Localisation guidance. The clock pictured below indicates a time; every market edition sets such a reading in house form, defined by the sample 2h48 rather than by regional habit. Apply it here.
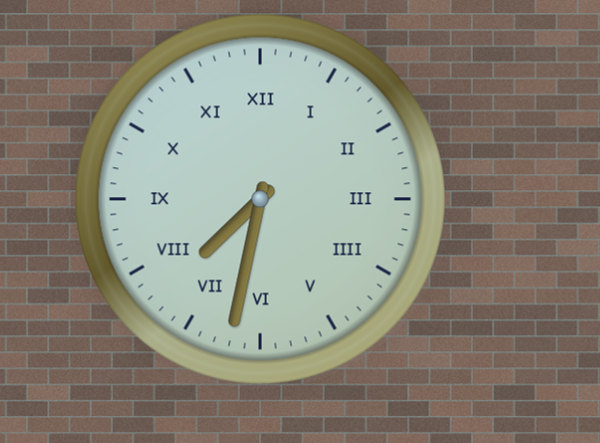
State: 7h32
